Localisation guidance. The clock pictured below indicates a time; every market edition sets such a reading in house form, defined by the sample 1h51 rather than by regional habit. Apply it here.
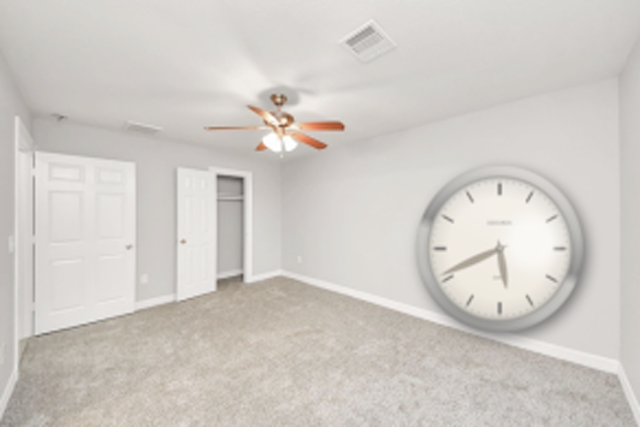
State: 5h41
